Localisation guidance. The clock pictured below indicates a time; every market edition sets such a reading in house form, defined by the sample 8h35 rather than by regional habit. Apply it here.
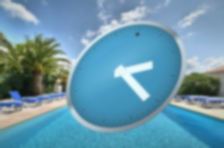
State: 2h21
